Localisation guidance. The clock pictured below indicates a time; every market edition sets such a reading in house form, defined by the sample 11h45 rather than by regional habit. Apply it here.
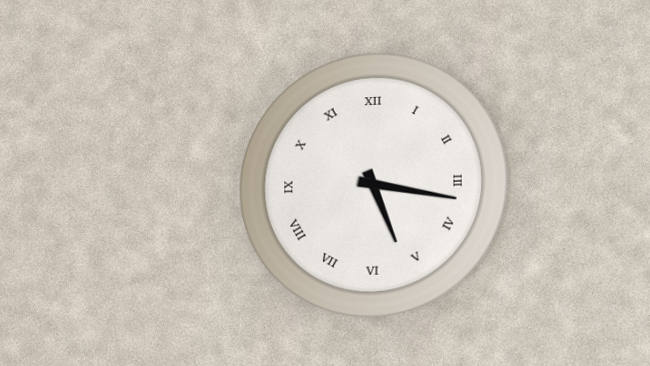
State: 5h17
